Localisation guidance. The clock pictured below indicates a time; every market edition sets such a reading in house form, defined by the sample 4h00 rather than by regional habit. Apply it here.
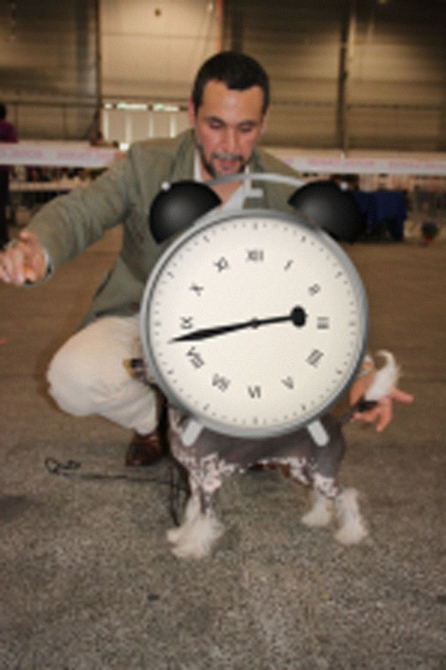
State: 2h43
